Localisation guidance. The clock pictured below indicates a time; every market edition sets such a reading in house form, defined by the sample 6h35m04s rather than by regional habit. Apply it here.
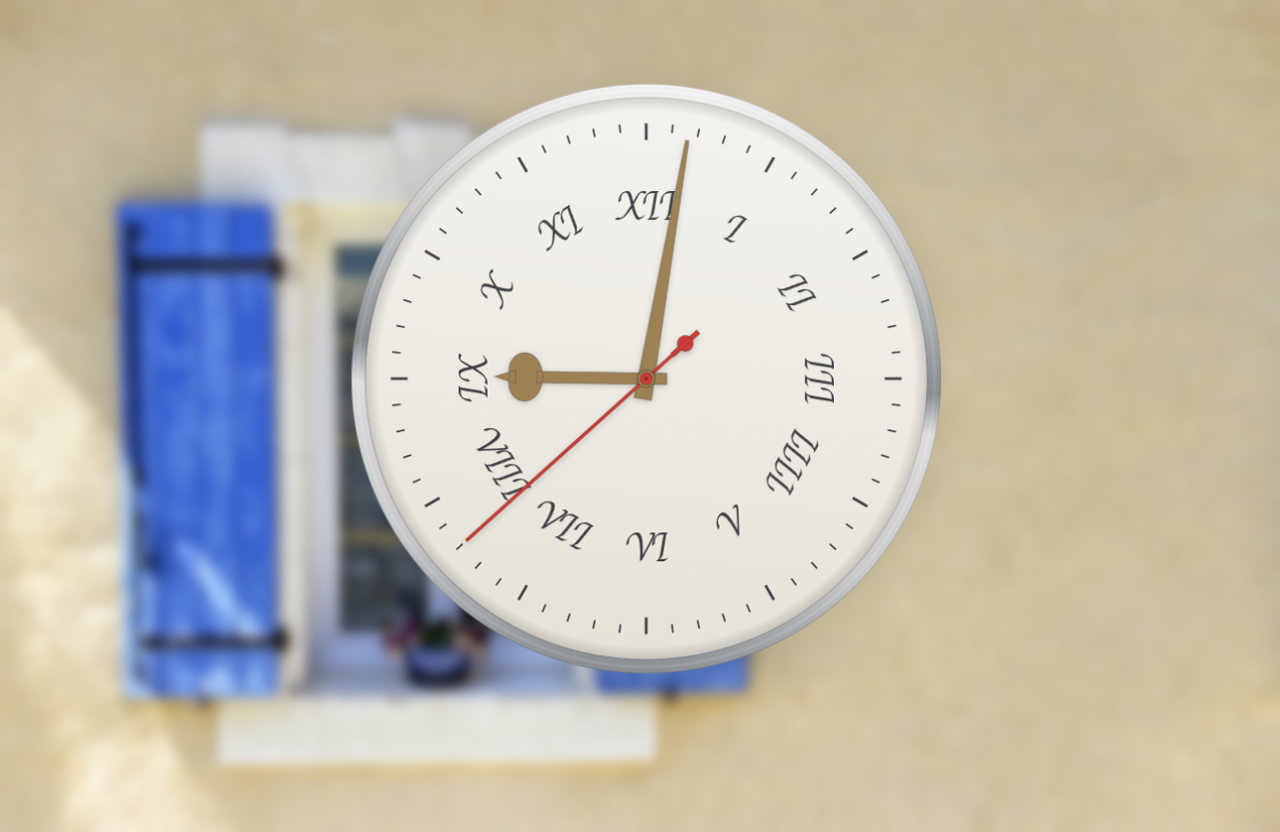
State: 9h01m38s
